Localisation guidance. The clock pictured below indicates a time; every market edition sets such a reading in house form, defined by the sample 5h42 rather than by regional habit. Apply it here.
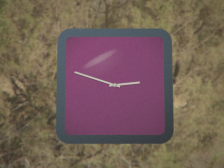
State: 2h48
